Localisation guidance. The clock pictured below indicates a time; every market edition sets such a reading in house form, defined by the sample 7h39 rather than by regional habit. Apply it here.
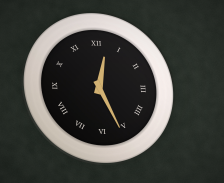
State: 12h26
